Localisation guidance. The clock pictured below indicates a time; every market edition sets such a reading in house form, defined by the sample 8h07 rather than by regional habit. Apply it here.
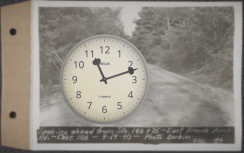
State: 11h12
